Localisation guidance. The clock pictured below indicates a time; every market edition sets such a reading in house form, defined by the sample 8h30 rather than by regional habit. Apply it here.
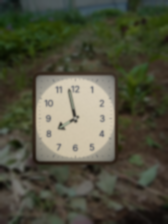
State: 7h58
